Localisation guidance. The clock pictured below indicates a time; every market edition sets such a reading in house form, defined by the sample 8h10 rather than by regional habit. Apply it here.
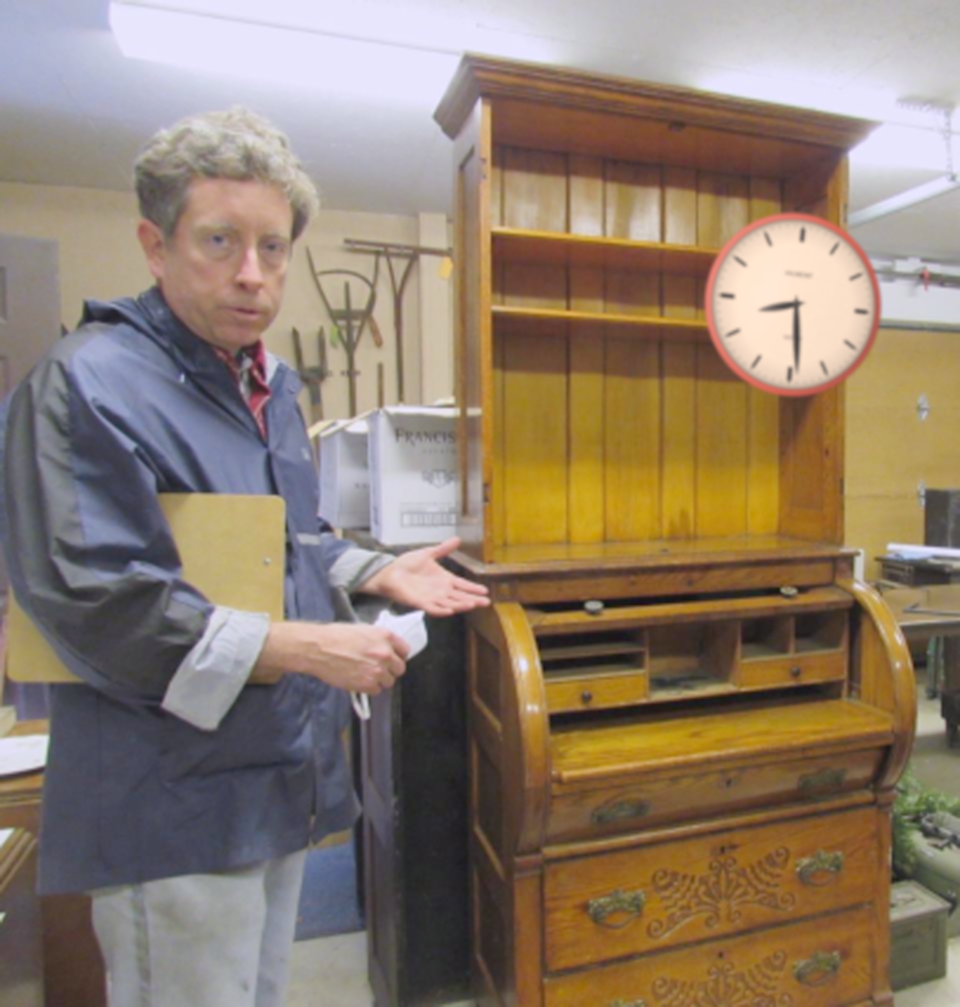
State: 8h29
